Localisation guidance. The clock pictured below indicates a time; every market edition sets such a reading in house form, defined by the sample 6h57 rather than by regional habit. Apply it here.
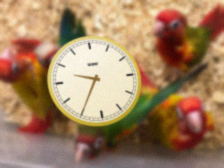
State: 9h35
